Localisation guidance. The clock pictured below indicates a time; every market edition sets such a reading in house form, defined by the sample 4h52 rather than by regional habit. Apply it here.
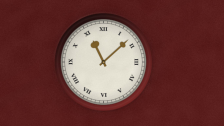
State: 11h08
